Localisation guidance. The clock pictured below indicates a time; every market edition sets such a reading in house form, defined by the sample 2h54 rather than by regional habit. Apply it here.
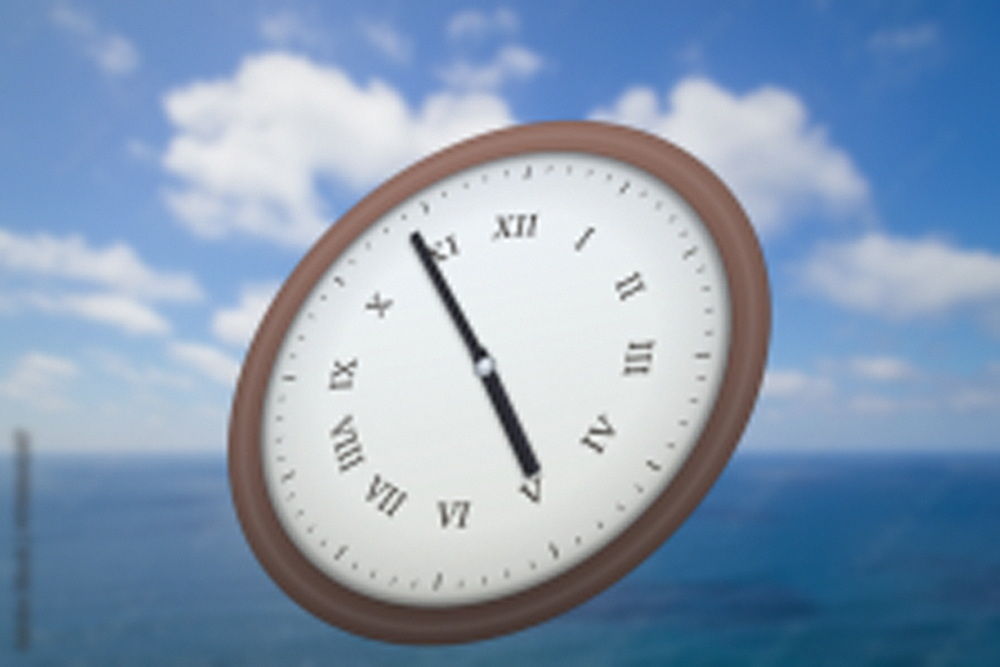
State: 4h54
